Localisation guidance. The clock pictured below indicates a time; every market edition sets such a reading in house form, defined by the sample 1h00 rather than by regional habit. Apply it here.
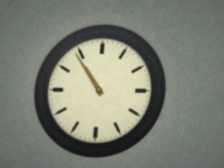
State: 10h54
